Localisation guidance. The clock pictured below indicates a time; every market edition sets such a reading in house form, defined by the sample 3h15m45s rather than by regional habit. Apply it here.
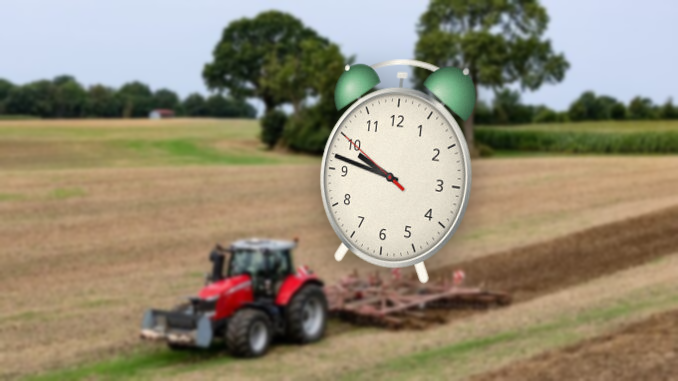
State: 9h46m50s
